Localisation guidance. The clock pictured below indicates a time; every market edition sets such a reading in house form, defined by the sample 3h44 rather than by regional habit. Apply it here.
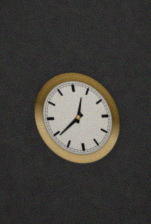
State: 12h39
